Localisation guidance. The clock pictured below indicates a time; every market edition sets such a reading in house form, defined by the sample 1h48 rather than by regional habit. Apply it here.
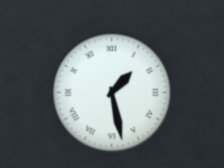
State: 1h28
